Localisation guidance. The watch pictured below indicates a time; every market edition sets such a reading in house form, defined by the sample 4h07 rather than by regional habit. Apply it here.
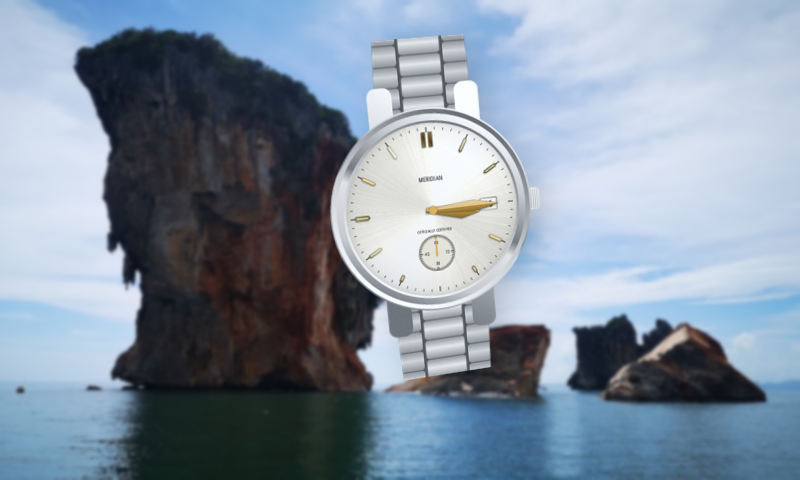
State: 3h15
